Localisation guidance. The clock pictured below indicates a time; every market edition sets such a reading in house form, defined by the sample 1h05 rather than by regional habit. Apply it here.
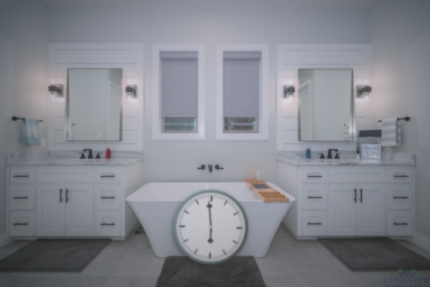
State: 5h59
